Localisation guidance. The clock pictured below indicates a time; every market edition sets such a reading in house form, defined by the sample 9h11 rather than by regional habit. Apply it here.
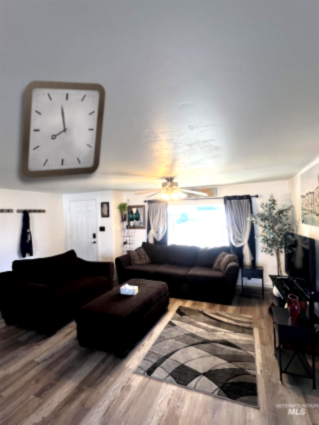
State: 7h58
